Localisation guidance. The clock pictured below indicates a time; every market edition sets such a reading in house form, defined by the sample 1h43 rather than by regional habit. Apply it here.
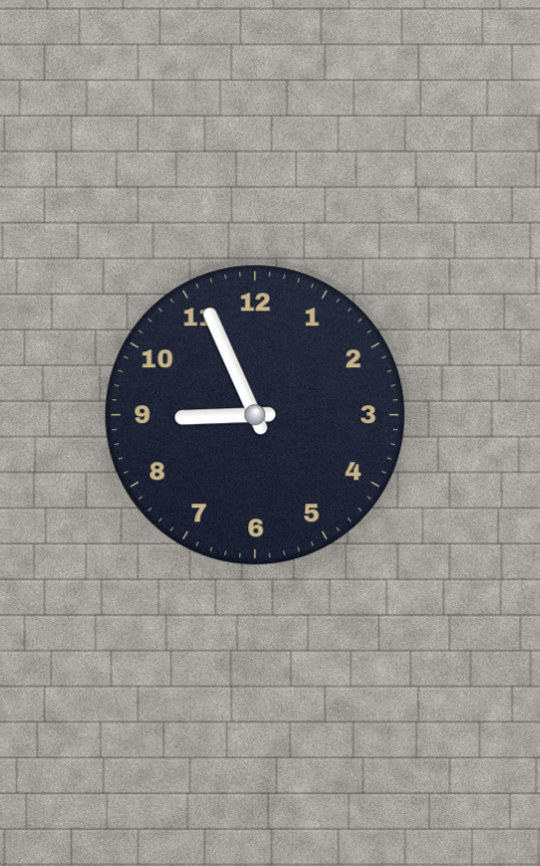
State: 8h56
